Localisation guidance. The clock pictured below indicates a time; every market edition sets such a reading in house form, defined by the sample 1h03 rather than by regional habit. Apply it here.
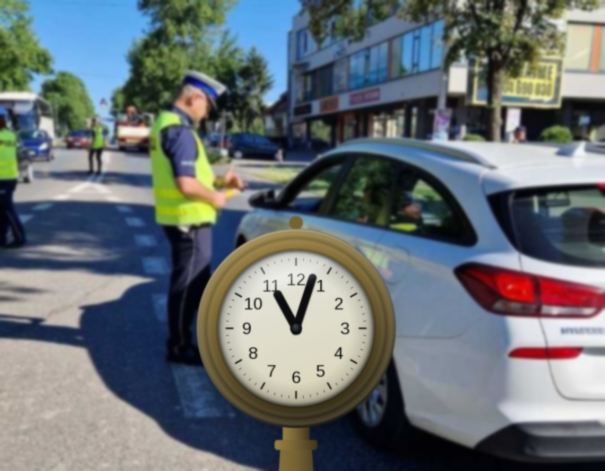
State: 11h03
